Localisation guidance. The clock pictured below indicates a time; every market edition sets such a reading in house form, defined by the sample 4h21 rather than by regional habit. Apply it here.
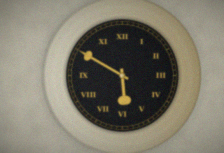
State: 5h50
